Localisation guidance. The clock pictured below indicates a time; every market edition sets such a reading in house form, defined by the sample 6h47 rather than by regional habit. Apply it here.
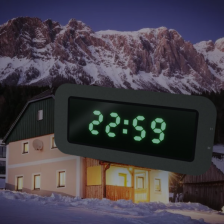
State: 22h59
